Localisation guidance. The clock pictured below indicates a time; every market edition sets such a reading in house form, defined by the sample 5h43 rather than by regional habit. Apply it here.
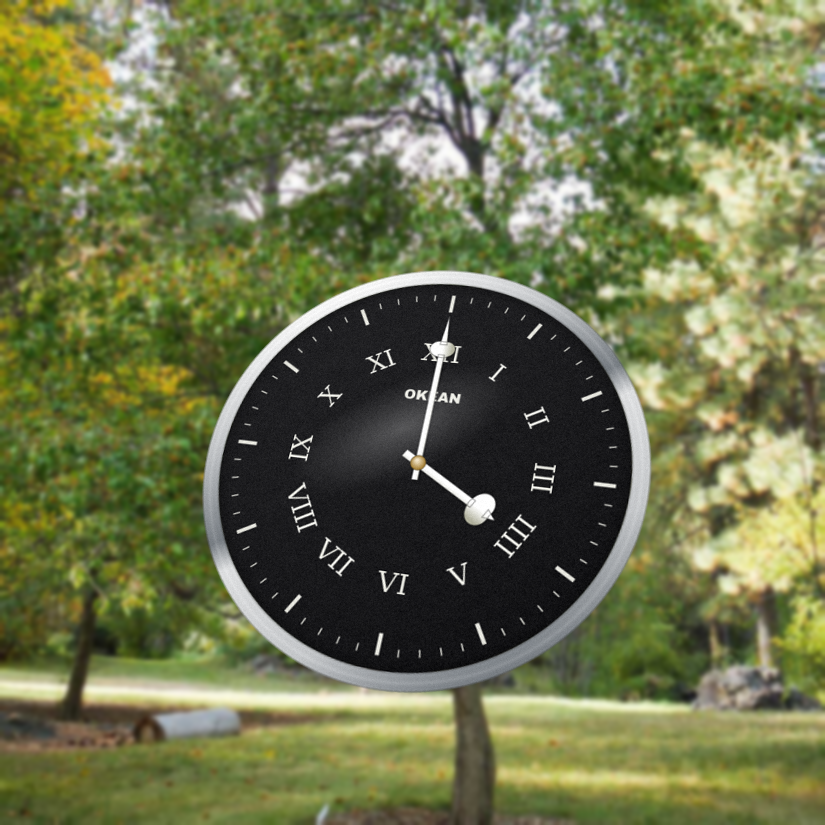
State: 4h00
